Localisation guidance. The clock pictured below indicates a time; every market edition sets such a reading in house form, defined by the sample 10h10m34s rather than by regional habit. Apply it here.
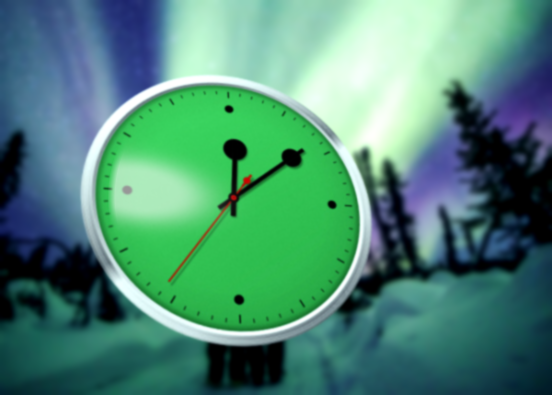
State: 12h08m36s
